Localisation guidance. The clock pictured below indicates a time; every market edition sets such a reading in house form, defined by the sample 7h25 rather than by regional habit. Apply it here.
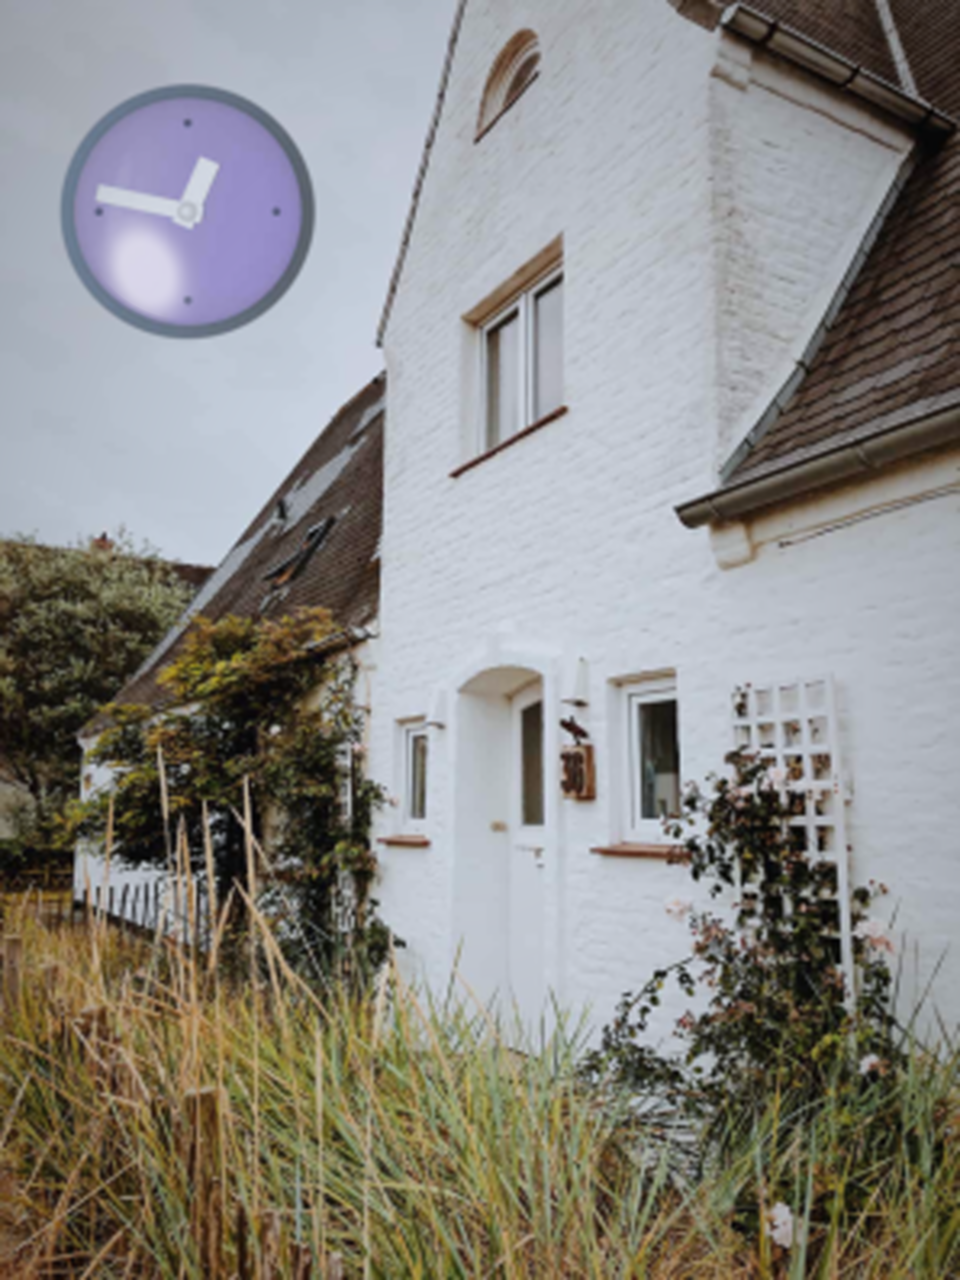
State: 12h47
